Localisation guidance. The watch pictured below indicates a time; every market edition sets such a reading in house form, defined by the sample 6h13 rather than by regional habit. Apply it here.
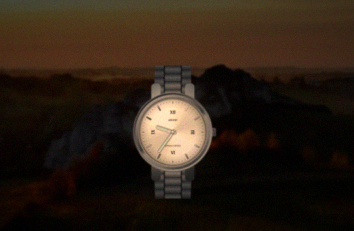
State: 9h36
